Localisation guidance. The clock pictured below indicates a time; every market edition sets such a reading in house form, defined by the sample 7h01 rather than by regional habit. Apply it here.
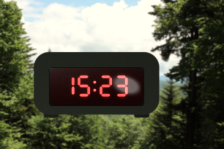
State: 15h23
